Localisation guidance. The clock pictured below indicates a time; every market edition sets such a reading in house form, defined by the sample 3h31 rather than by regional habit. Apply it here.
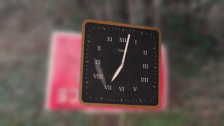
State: 7h02
